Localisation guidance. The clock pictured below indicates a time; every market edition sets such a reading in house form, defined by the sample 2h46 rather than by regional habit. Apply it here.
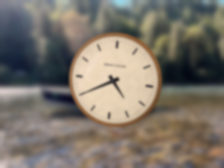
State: 4h40
